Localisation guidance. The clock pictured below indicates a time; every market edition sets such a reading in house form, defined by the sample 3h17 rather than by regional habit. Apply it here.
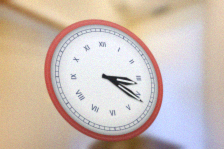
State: 3h21
